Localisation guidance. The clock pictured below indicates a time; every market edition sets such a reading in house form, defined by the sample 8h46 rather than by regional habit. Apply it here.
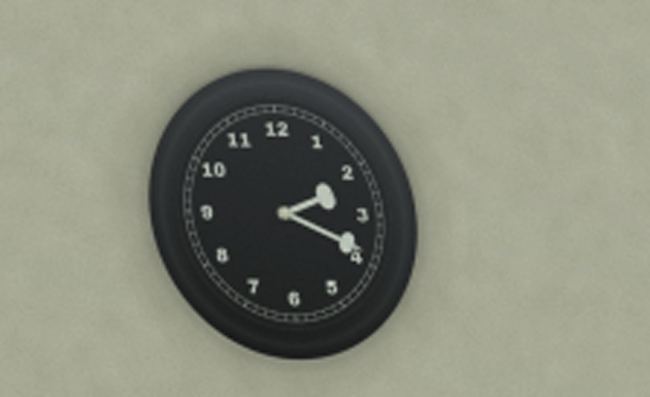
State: 2h19
